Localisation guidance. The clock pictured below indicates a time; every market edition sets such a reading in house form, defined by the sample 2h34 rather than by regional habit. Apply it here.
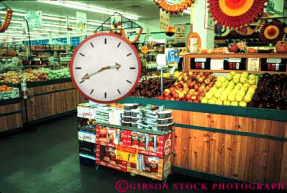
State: 2h41
